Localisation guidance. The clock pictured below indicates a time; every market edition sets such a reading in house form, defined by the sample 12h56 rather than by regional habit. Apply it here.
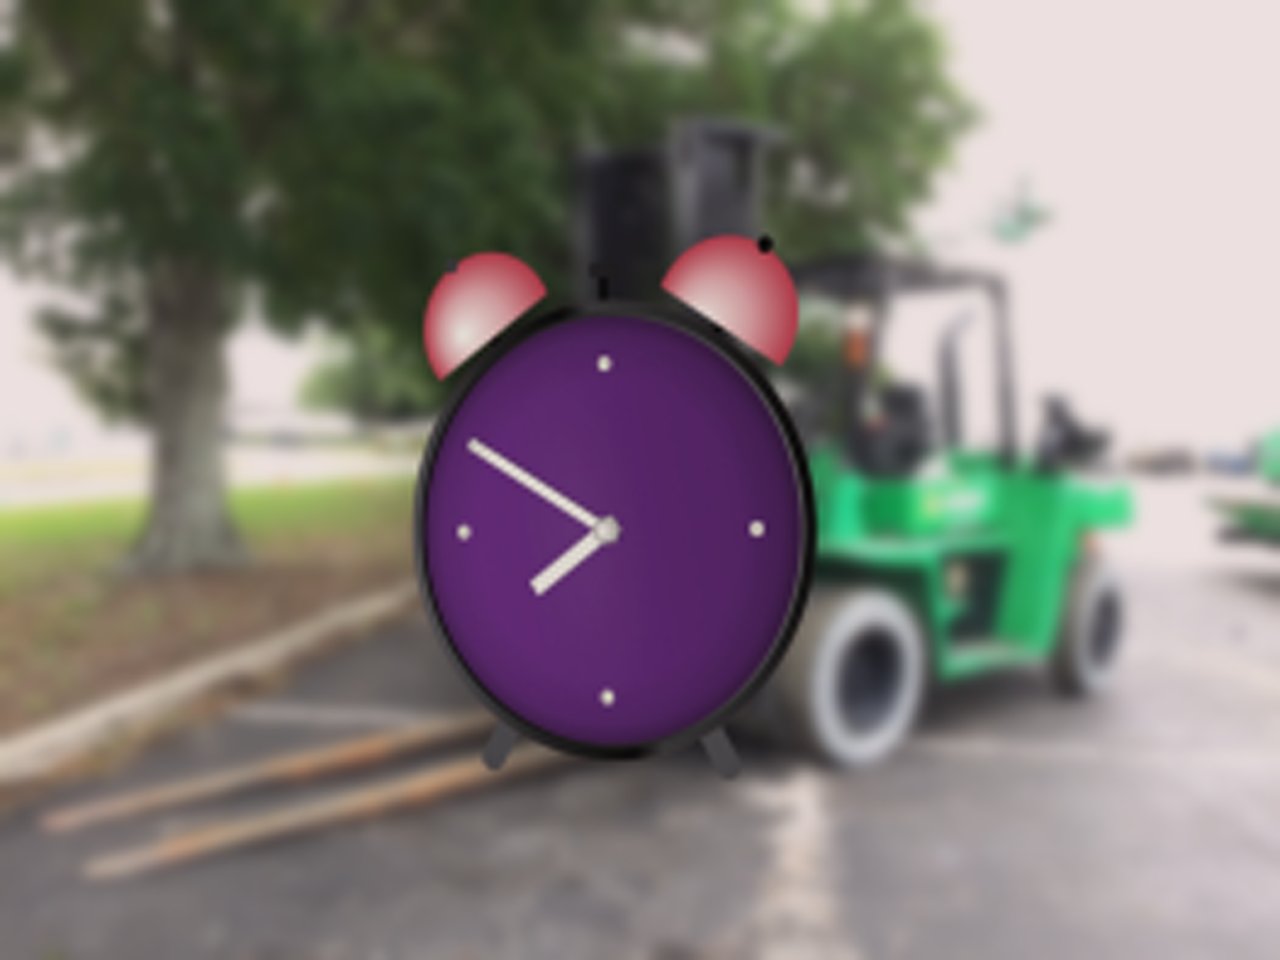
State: 7h50
